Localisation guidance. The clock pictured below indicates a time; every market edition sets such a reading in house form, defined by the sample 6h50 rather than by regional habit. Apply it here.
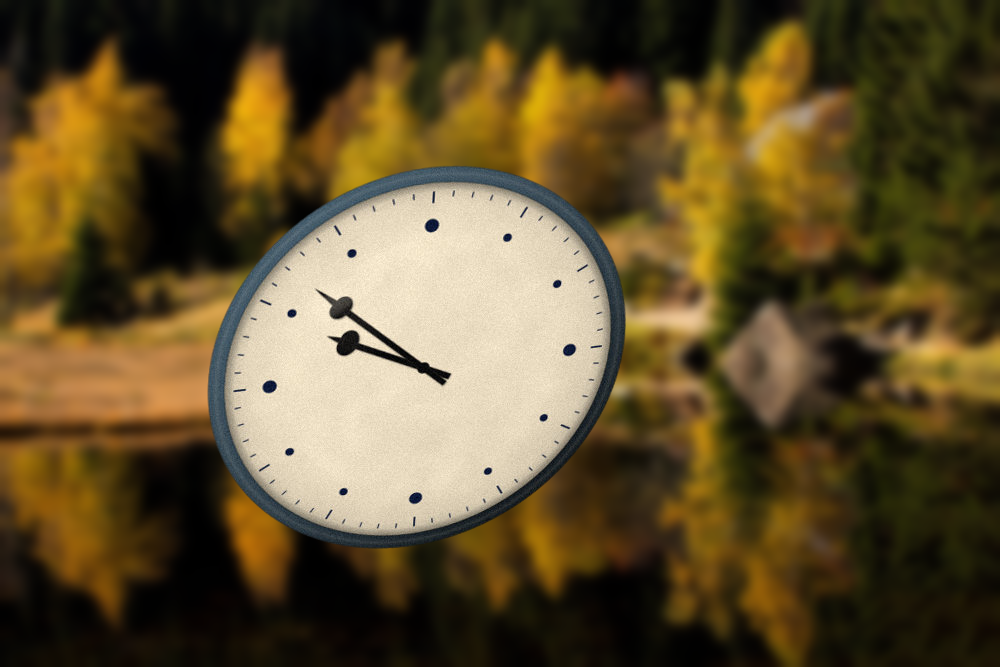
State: 9h52
